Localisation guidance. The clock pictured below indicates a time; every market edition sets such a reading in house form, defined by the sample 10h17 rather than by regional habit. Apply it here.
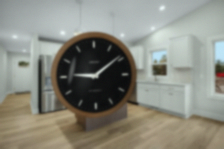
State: 9h09
